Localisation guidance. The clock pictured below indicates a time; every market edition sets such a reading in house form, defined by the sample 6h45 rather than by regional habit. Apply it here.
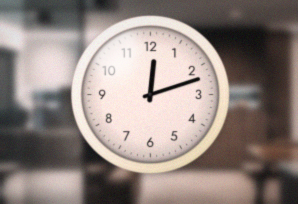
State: 12h12
